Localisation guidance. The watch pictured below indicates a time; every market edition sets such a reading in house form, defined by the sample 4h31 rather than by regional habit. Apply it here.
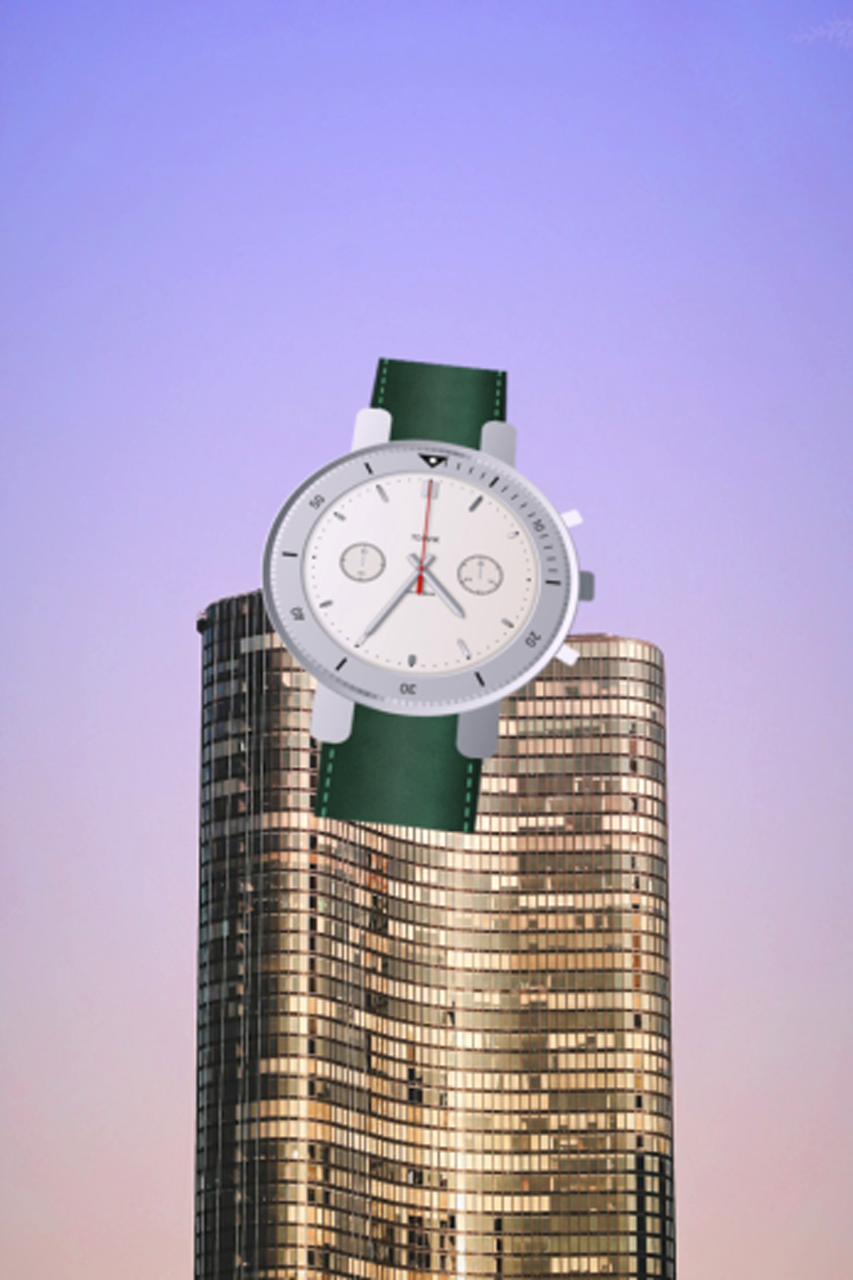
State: 4h35
